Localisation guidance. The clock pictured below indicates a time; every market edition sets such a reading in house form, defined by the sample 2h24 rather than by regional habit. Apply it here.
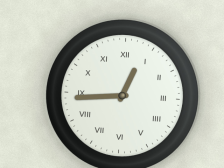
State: 12h44
